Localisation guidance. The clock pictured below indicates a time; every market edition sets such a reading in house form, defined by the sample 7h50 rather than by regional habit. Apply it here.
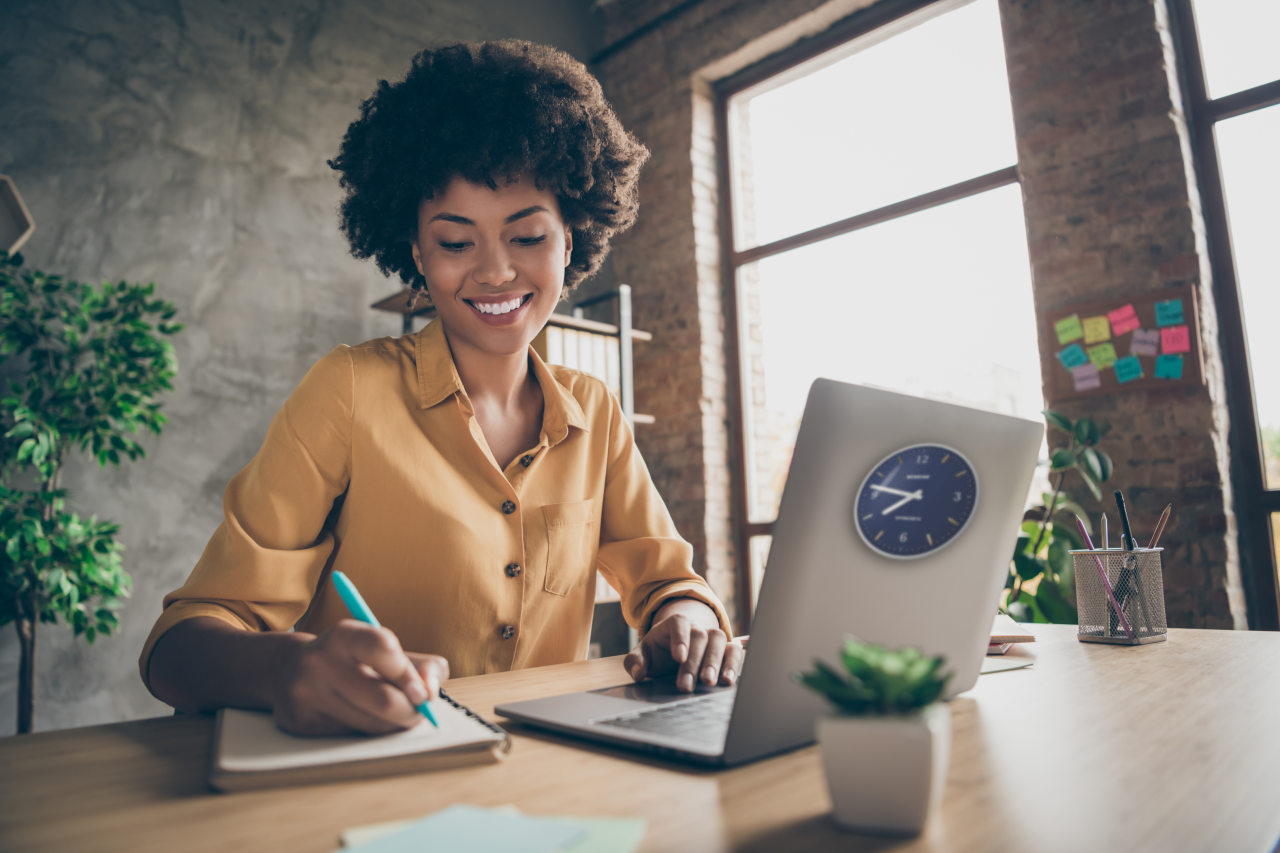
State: 7h47
